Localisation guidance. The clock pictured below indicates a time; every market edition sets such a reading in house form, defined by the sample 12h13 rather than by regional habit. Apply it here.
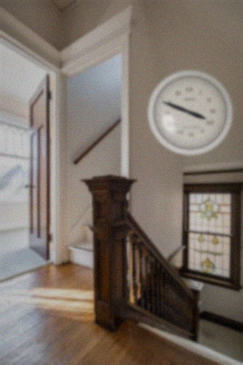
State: 3h49
